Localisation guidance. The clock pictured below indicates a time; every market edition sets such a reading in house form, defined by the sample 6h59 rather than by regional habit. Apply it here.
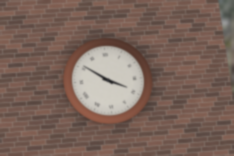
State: 3h51
